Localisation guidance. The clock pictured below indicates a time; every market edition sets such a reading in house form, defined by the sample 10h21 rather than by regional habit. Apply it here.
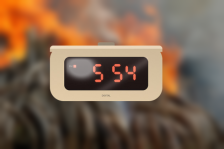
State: 5h54
